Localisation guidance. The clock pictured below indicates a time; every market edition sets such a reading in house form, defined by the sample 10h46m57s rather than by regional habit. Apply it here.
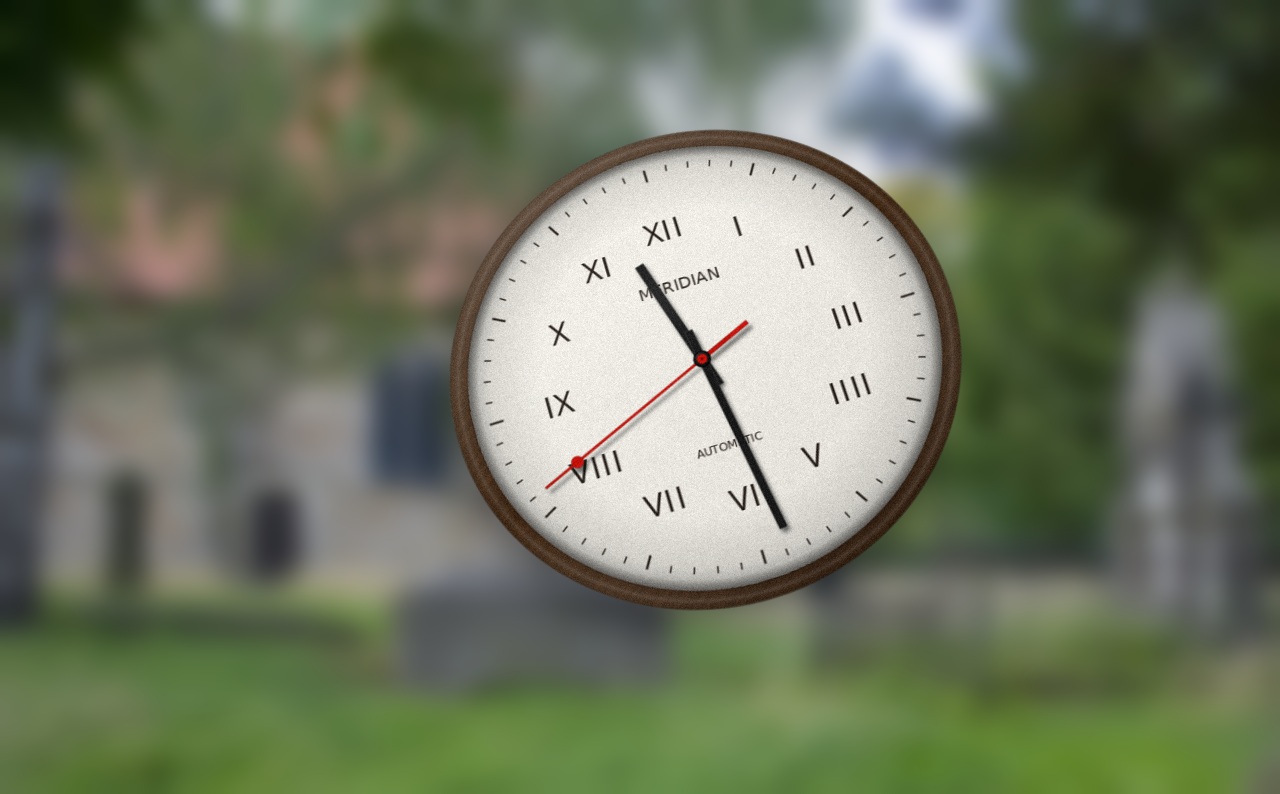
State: 11h28m41s
